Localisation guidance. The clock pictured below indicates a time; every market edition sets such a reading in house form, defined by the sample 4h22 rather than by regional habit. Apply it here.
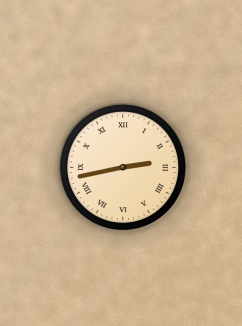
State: 2h43
